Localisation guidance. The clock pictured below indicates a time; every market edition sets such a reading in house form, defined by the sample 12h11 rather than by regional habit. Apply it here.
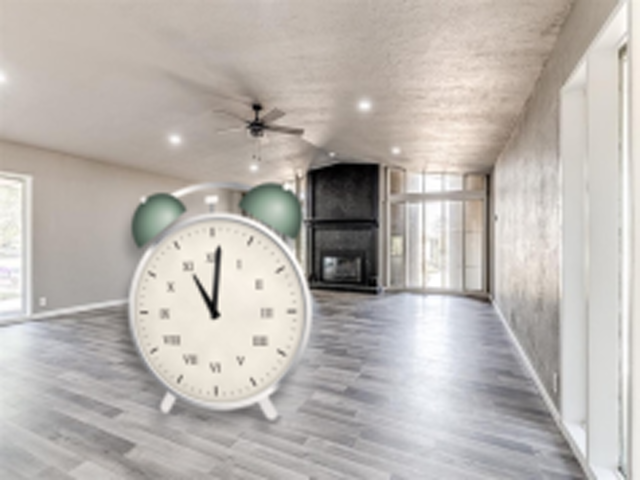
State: 11h01
